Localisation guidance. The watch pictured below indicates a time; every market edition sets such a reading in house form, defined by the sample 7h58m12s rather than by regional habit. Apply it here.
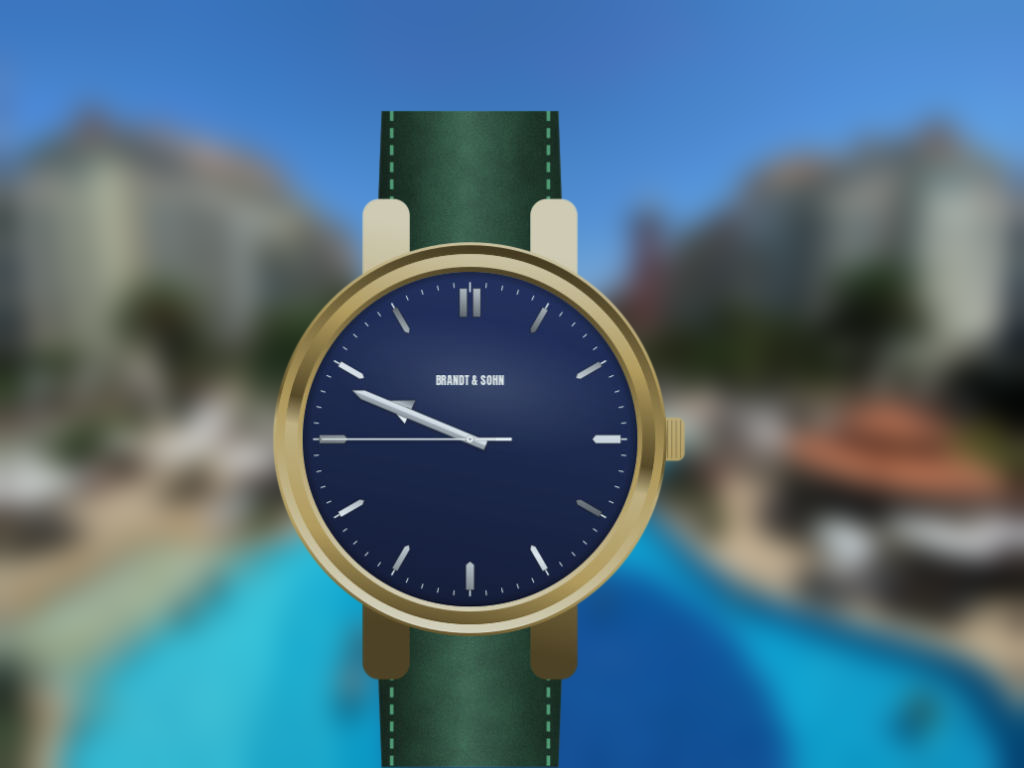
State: 9h48m45s
